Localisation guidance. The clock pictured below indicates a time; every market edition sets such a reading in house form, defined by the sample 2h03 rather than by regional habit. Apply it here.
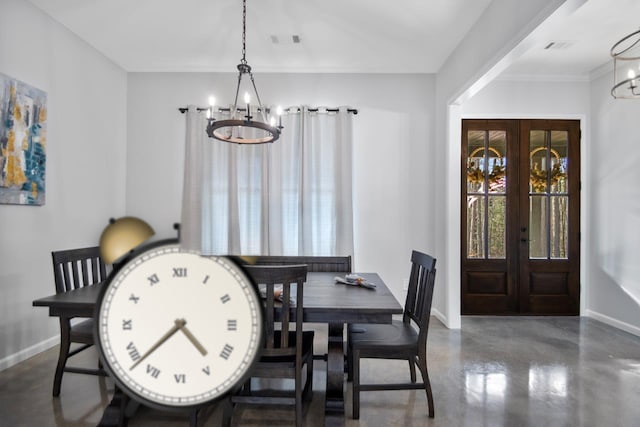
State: 4h38
